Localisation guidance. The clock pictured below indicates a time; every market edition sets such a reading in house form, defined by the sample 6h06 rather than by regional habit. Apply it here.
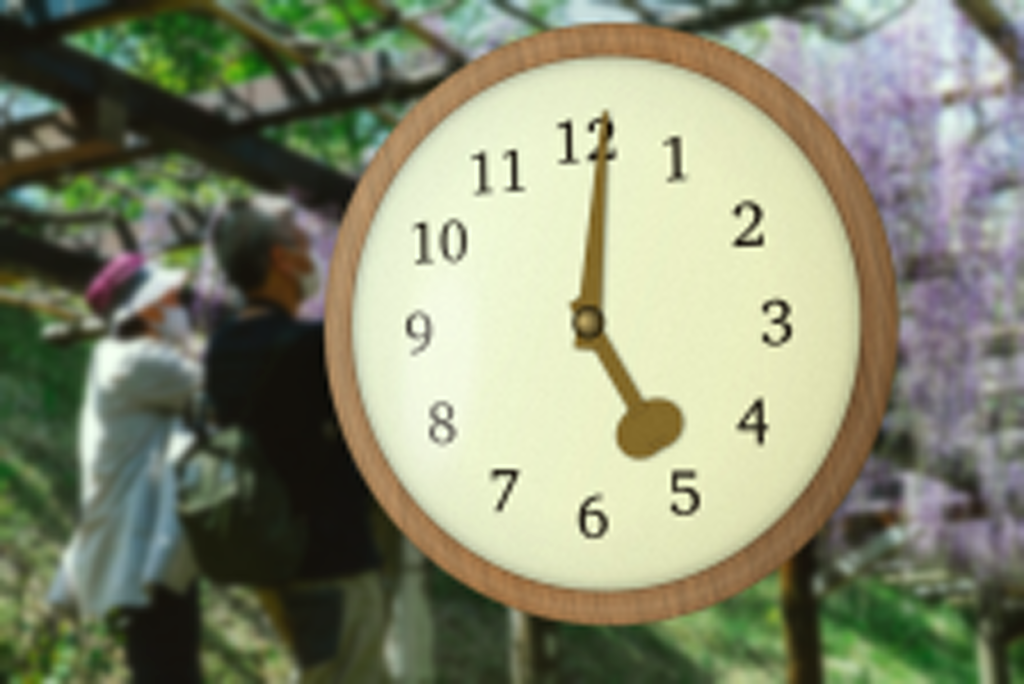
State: 5h01
